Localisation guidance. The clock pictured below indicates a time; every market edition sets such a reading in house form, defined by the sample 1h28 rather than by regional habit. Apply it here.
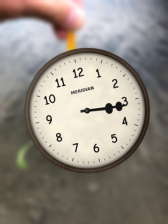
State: 3h16
